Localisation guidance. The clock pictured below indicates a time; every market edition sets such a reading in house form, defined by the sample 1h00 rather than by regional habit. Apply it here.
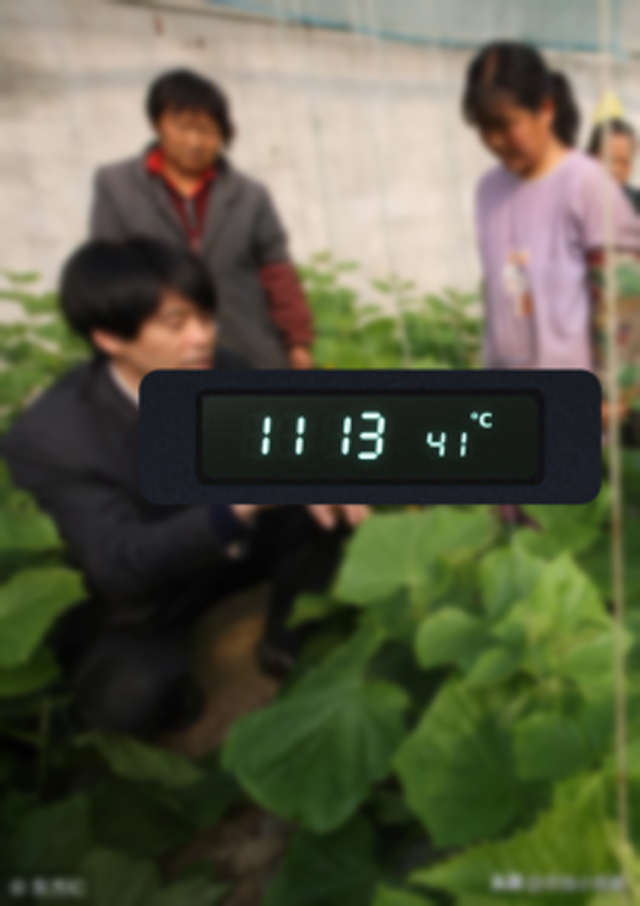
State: 11h13
